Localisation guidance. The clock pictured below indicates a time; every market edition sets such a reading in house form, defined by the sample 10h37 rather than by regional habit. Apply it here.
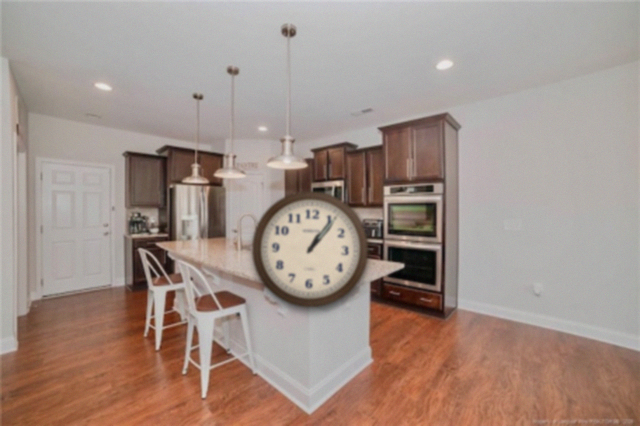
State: 1h06
